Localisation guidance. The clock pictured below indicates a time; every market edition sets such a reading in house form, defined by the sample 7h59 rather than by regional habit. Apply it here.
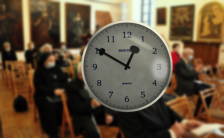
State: 12h50
